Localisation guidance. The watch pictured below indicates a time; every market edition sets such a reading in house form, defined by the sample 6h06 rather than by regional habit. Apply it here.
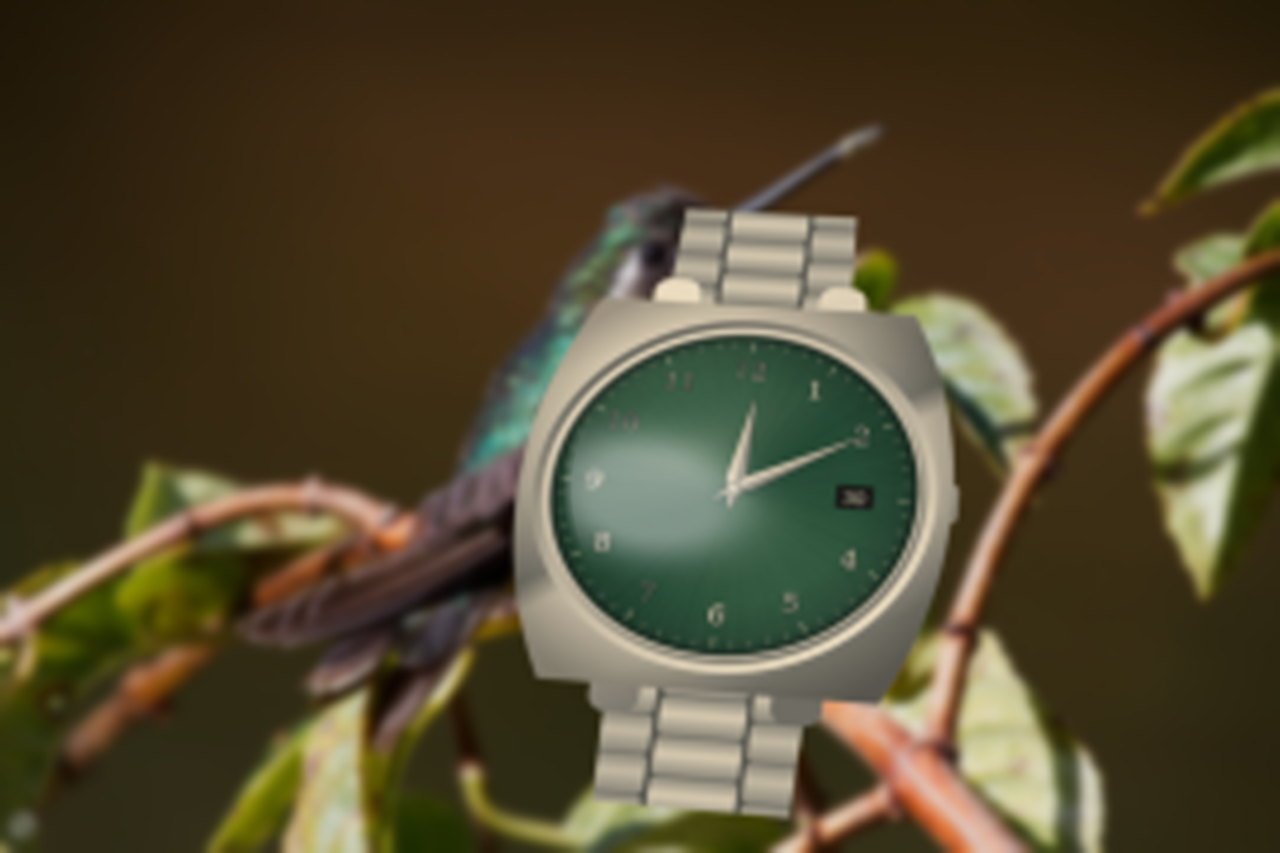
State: 12h10
